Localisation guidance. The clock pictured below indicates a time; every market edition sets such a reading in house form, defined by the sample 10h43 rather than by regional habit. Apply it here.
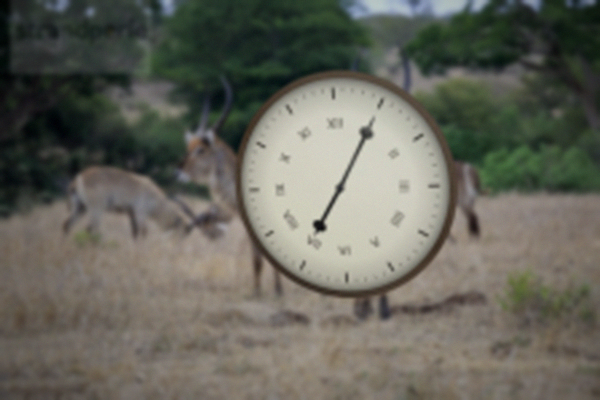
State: 7h05
